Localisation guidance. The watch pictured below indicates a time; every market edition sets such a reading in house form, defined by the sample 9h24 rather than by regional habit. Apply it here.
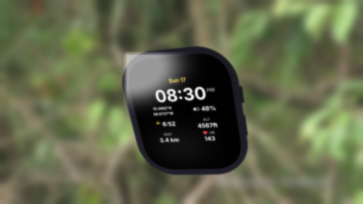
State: 8h30
